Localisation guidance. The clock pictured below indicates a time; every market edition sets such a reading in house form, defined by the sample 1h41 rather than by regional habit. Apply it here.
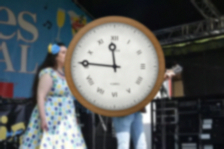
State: 11h46
